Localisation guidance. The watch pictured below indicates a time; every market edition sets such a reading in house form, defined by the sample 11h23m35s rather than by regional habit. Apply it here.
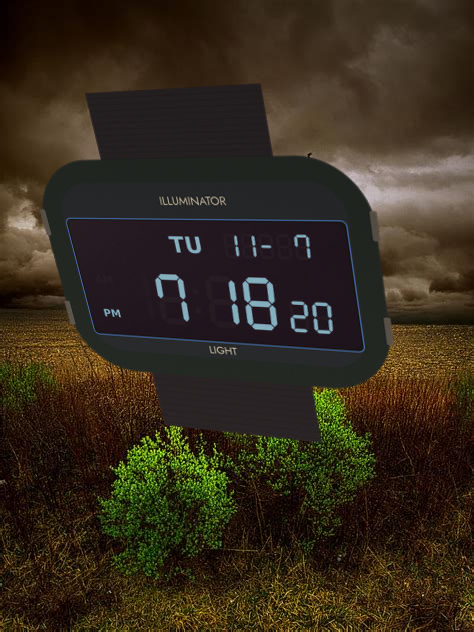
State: 7h18m20s
